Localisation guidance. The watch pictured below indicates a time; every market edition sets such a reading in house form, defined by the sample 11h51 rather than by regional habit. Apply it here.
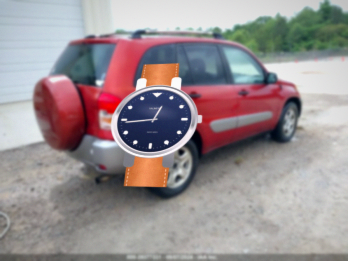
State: 12h44
